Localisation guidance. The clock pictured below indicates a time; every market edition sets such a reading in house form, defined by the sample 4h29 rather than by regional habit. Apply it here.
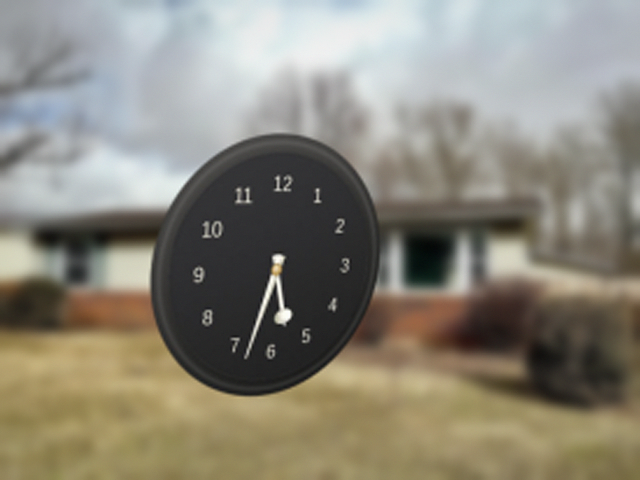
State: 5h33
